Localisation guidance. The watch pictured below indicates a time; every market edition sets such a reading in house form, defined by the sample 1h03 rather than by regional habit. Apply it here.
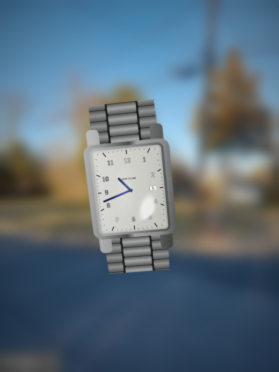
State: 10h42
